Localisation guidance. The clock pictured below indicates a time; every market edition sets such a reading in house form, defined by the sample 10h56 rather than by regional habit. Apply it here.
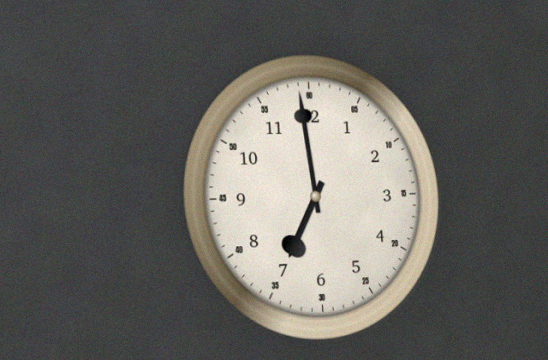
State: 6h59
